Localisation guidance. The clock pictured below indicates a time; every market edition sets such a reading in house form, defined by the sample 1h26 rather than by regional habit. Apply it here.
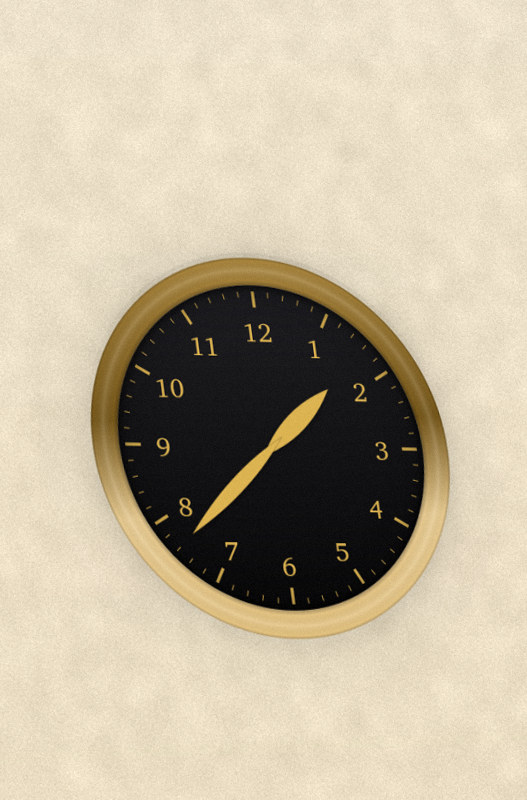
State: 1h38
